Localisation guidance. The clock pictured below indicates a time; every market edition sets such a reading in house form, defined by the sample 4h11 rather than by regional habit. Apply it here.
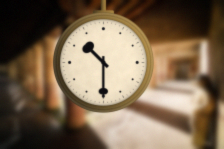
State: 10h30
